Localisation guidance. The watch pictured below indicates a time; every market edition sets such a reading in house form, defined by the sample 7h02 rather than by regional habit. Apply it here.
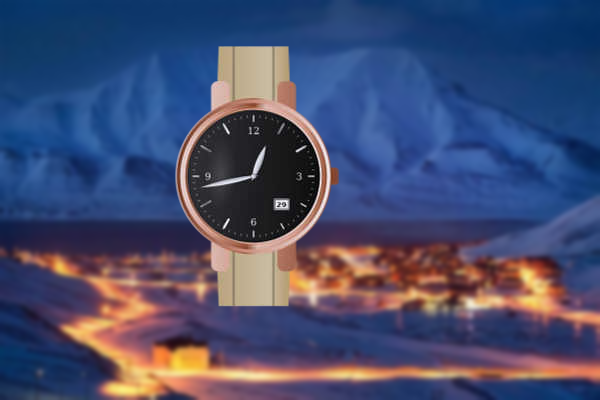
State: 12h43
